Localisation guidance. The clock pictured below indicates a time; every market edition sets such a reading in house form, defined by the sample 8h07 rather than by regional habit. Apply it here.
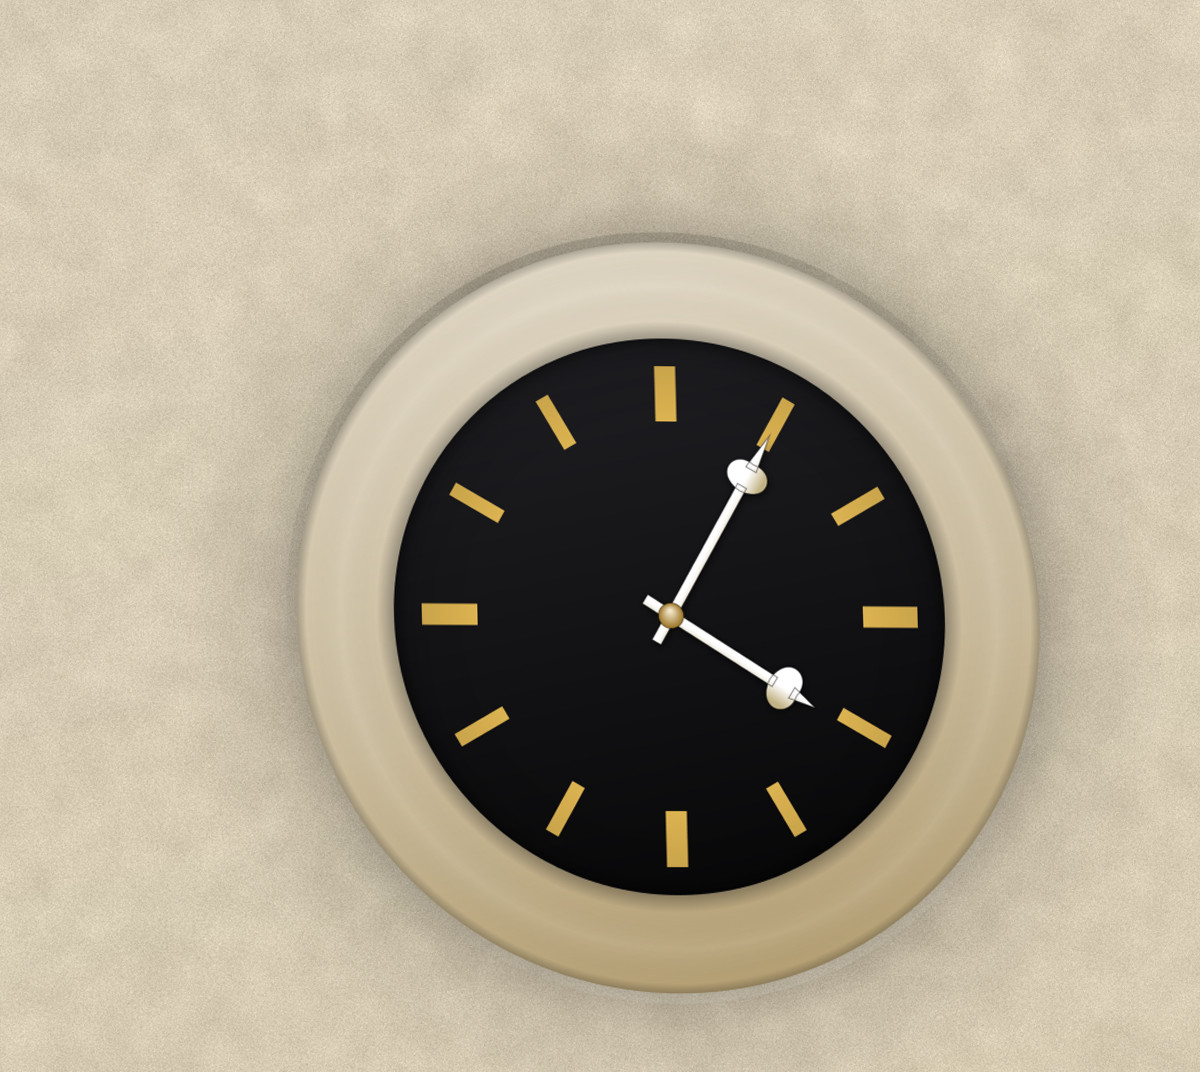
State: 4h05
